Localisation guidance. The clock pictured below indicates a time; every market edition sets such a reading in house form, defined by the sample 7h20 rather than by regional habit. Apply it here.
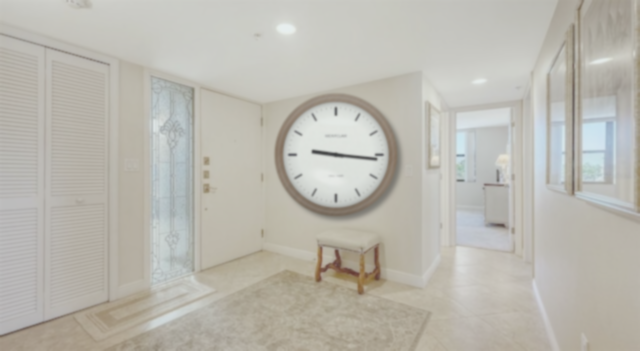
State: 9h16
